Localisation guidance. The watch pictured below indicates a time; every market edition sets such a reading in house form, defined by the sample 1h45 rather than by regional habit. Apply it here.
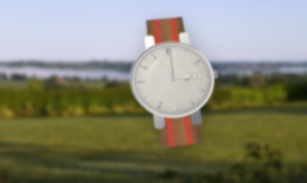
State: 3h00
